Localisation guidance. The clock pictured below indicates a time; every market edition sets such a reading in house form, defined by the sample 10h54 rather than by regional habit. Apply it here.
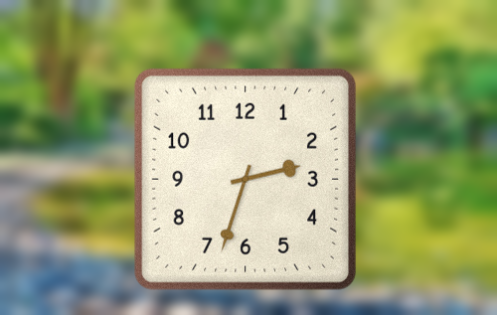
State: 2h33
